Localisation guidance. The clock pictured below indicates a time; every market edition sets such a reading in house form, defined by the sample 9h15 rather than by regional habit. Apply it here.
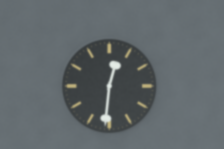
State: 12h31
